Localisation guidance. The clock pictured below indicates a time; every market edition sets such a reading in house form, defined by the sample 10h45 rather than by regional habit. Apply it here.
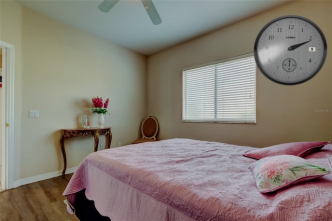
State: 2h11
